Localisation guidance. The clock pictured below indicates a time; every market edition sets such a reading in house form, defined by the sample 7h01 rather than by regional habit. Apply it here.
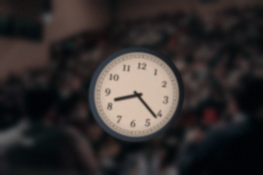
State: 8h22
